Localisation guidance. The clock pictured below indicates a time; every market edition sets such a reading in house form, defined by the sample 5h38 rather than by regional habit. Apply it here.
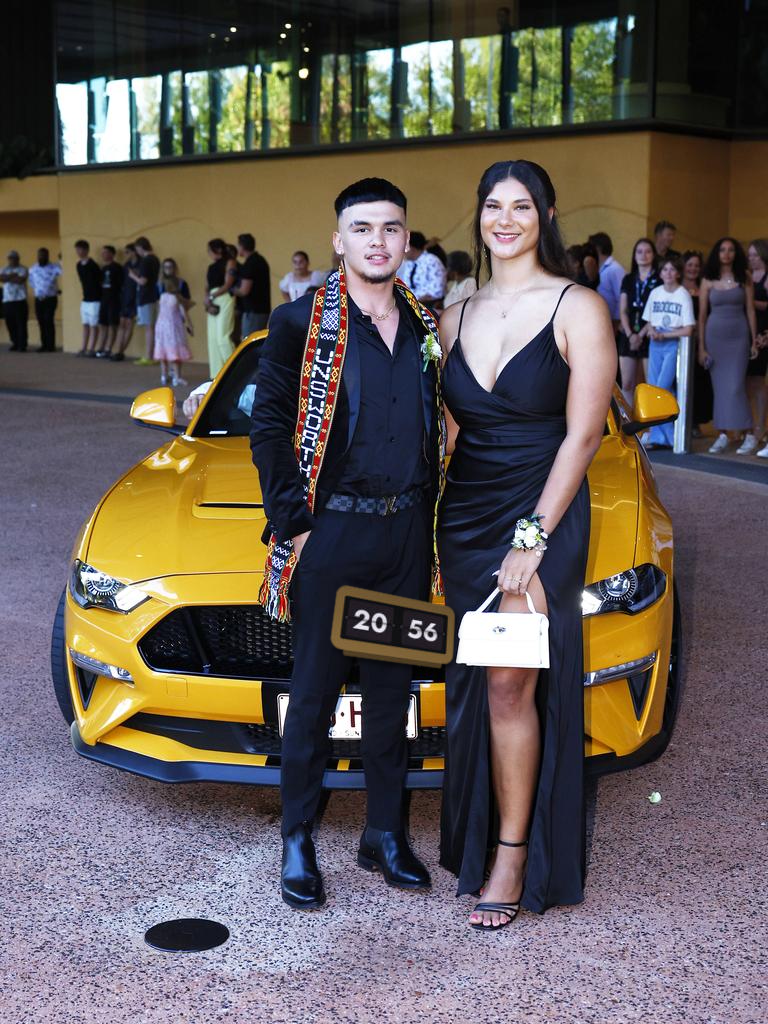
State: 20h56
